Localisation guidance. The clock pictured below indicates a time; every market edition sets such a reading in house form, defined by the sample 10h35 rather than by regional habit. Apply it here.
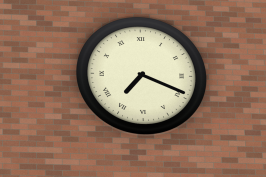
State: 7h19
